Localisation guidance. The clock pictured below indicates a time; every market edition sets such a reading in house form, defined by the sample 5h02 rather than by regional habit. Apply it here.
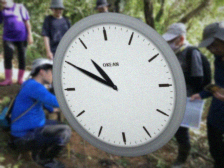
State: 10h50
